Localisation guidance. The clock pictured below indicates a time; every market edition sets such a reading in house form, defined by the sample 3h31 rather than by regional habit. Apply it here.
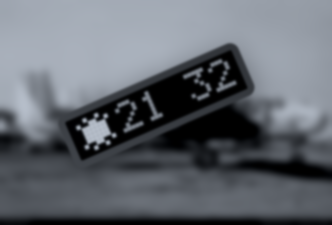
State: 21h32
